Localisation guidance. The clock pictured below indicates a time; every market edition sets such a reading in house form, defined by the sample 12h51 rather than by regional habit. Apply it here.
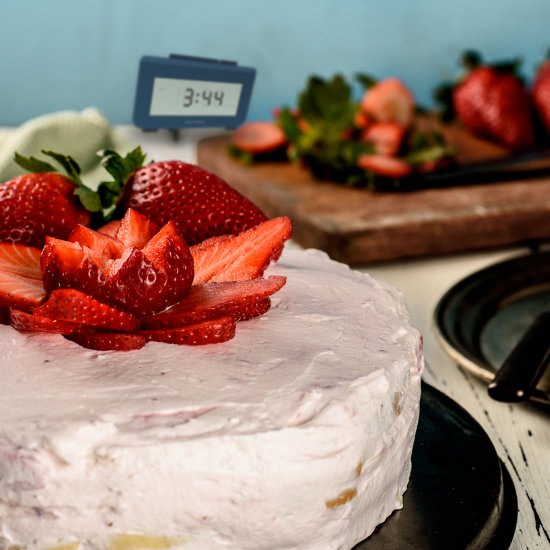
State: 3h44
